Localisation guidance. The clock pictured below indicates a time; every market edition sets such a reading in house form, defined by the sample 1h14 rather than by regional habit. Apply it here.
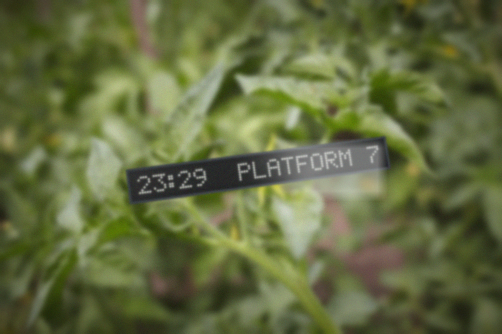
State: 23h29
